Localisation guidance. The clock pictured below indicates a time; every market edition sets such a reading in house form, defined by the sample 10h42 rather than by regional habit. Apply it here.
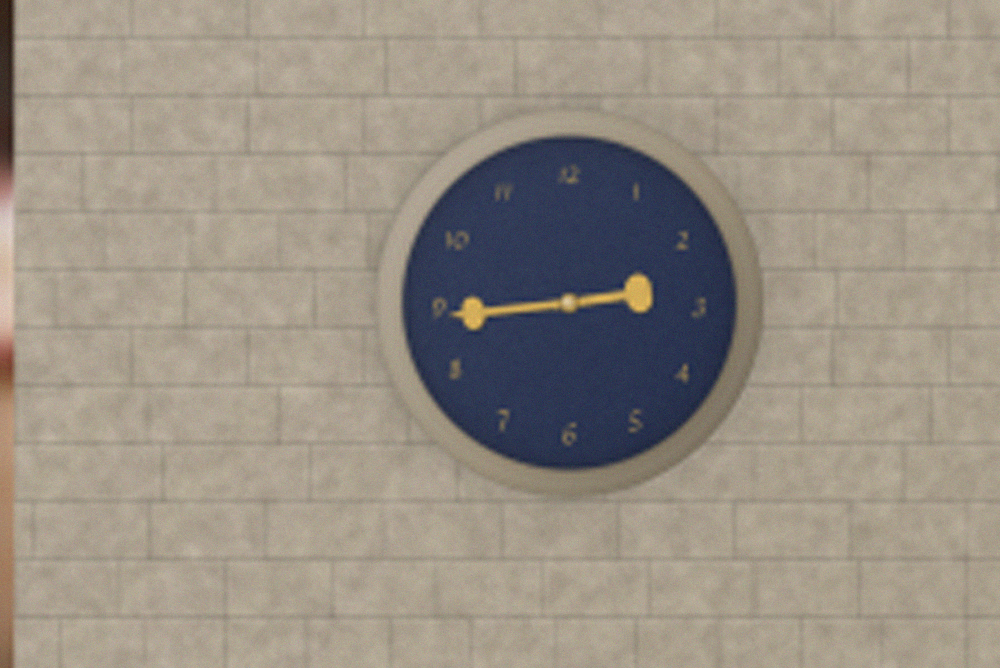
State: 2h44
